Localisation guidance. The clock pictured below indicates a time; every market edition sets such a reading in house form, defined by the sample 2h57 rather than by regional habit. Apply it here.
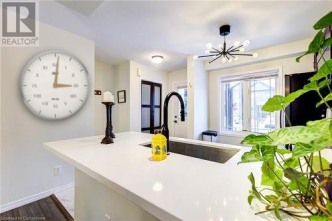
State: 3h01
